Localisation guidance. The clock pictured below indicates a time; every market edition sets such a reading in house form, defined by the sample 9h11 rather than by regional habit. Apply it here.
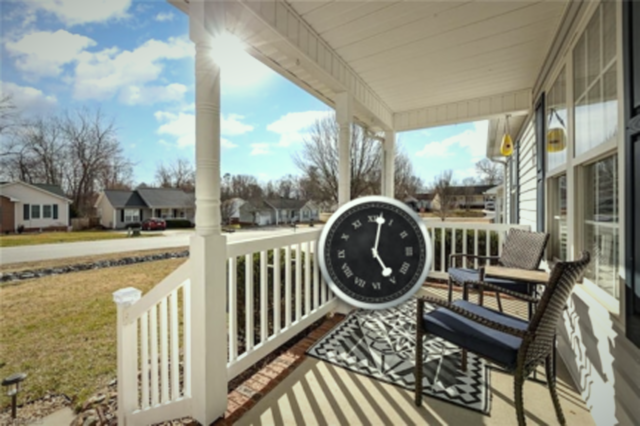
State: 5h02
